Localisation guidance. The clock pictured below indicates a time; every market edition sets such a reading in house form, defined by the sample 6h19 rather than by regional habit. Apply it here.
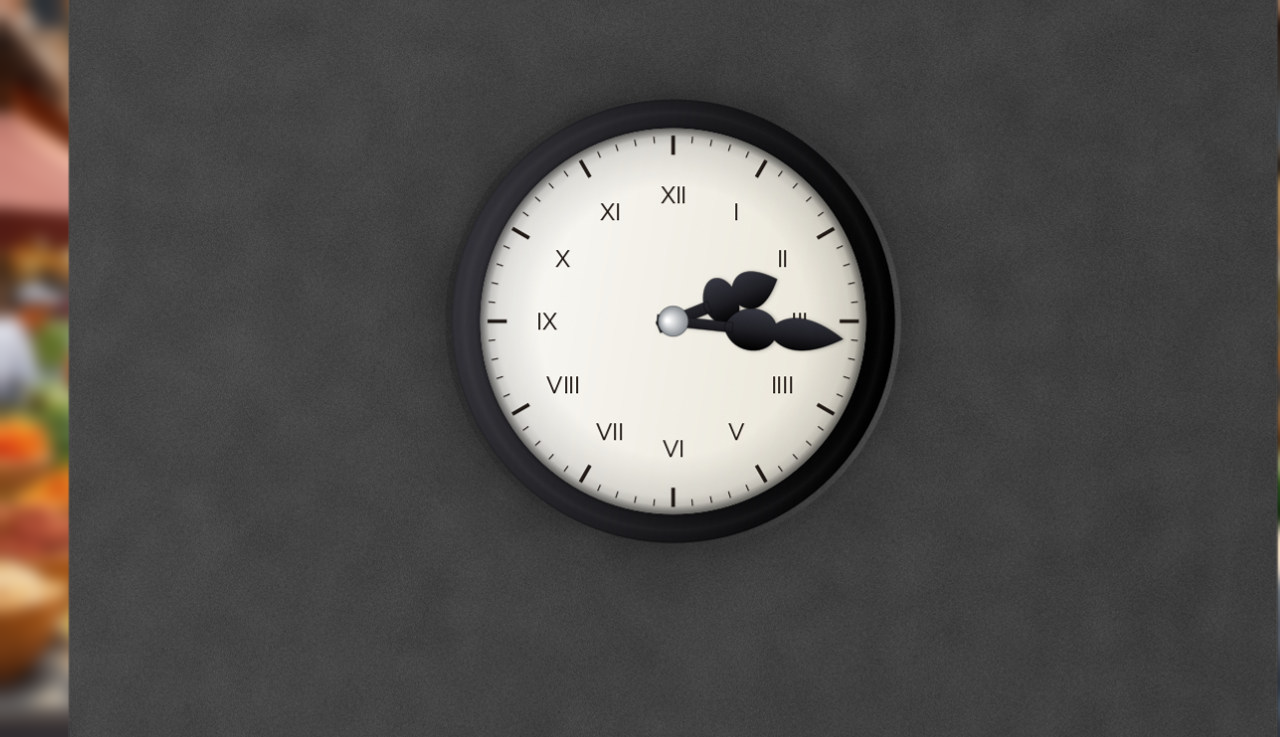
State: 2h16
